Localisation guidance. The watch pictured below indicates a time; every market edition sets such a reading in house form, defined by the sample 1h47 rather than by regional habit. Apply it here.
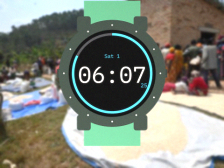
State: 6h07
